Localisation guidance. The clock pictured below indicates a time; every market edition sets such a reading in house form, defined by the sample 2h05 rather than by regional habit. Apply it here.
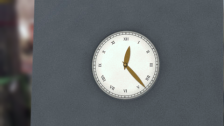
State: 12h23
